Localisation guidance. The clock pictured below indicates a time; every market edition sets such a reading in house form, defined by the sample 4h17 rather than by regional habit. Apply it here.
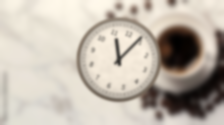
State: 11h04
